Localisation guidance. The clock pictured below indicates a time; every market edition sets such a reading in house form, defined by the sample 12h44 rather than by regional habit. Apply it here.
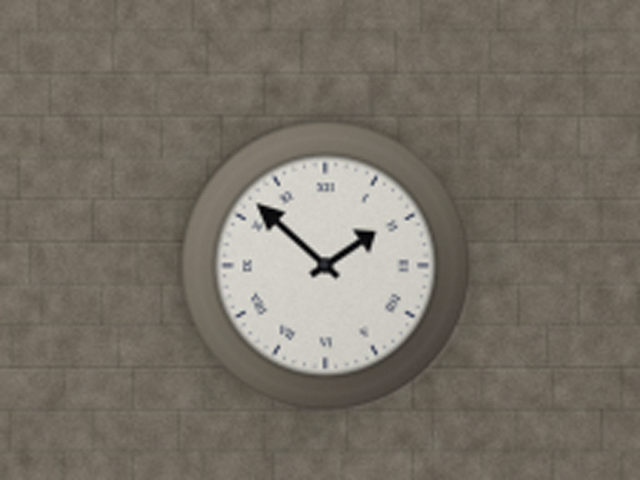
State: 1h52
